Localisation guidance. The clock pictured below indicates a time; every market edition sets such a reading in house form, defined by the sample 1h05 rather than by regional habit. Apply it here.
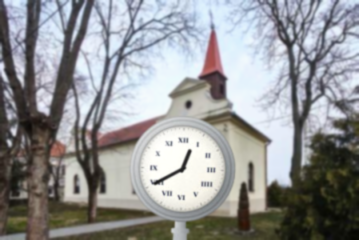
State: 12h40
